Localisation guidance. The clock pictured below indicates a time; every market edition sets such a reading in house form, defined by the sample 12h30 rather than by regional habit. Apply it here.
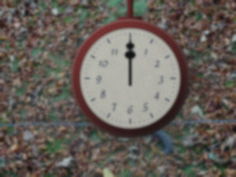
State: 12h00
